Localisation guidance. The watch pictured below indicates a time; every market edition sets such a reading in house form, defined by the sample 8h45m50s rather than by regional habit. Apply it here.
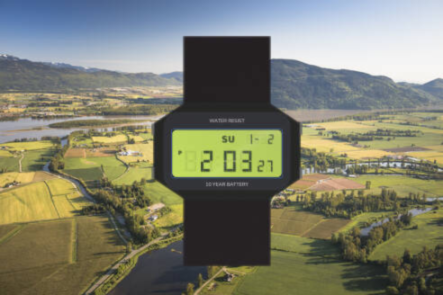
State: 2h03m27s
